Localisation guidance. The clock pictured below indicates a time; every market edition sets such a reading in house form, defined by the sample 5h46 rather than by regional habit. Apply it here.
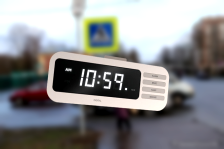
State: 10h59
